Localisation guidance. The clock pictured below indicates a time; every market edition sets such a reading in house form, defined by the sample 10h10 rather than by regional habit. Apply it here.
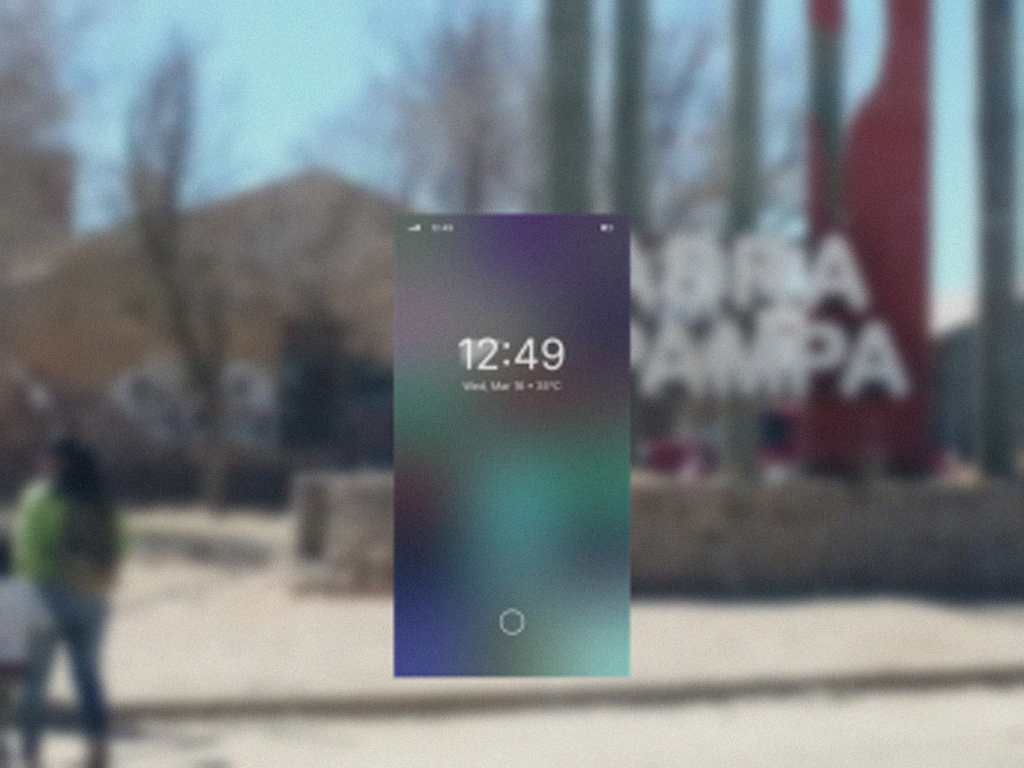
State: 12h49
